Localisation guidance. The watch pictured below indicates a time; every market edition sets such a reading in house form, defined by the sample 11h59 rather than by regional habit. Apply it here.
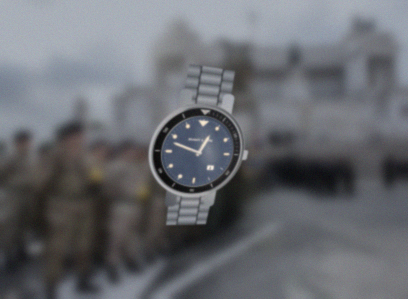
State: 12h48
